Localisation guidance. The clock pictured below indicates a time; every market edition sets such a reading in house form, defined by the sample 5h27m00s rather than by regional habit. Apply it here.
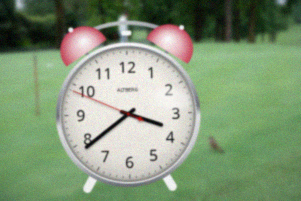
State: 3h38m49s
